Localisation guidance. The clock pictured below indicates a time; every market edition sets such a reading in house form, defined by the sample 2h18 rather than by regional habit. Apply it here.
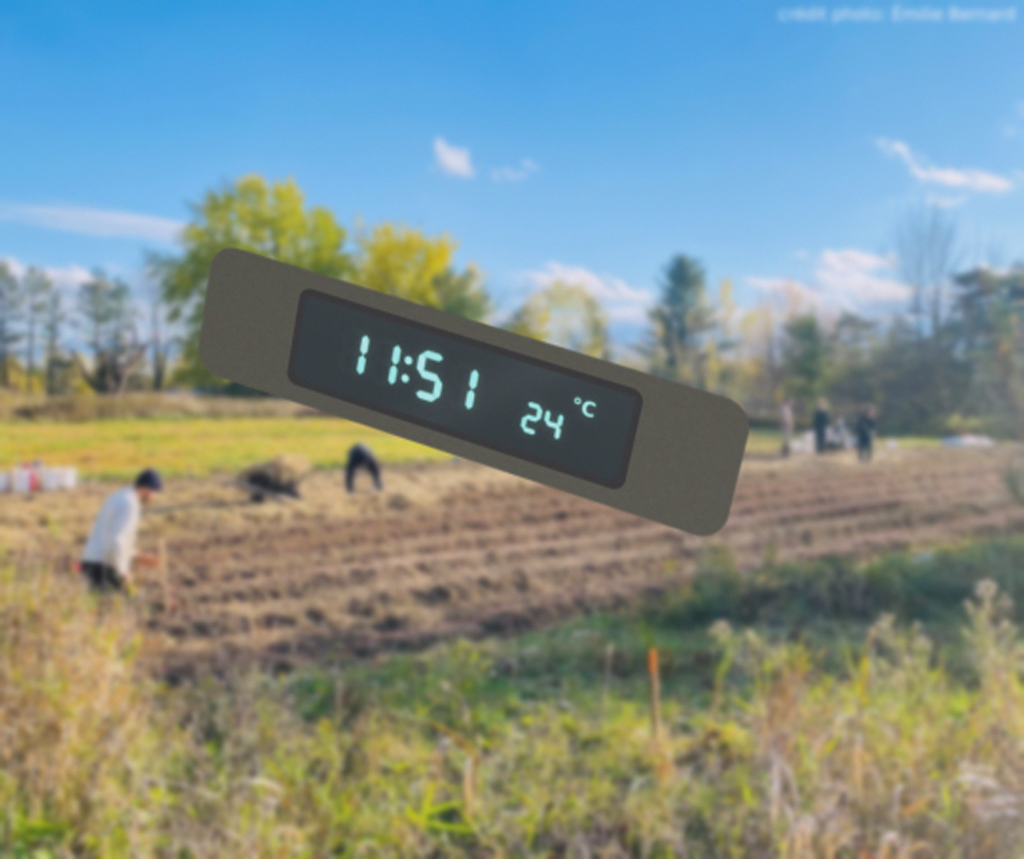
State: 11h51
